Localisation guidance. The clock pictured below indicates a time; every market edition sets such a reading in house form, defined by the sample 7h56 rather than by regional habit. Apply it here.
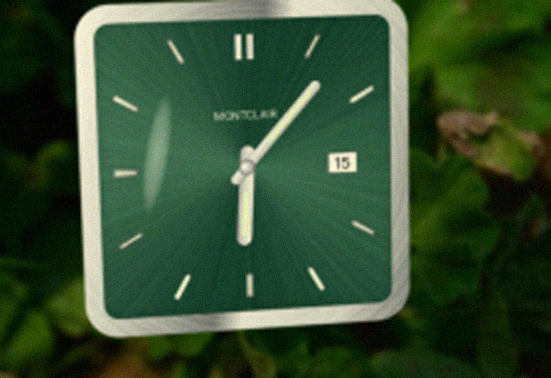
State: 6h07
